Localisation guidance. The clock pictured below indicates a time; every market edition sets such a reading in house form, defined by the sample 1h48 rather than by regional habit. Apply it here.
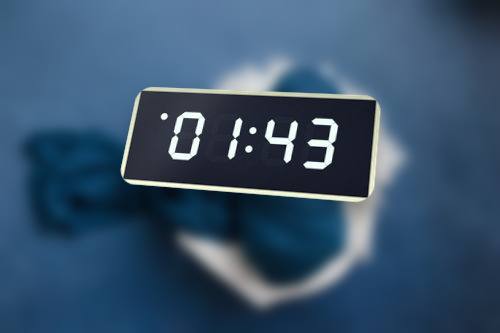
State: 1h43
